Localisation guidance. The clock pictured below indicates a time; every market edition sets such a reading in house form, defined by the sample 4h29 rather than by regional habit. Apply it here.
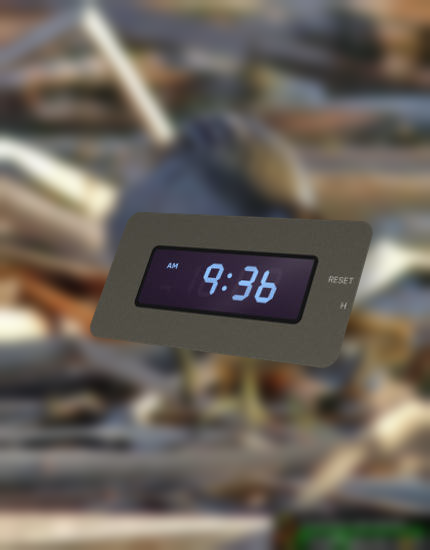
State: 9h36
